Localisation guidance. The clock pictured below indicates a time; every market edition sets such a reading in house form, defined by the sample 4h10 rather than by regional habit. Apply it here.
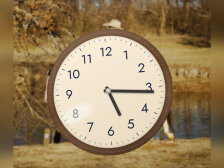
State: 5h16
